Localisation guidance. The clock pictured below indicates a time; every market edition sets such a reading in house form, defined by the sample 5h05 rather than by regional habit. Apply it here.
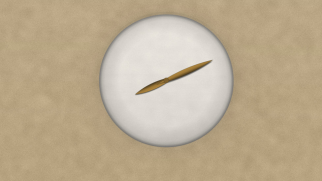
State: 8h11
